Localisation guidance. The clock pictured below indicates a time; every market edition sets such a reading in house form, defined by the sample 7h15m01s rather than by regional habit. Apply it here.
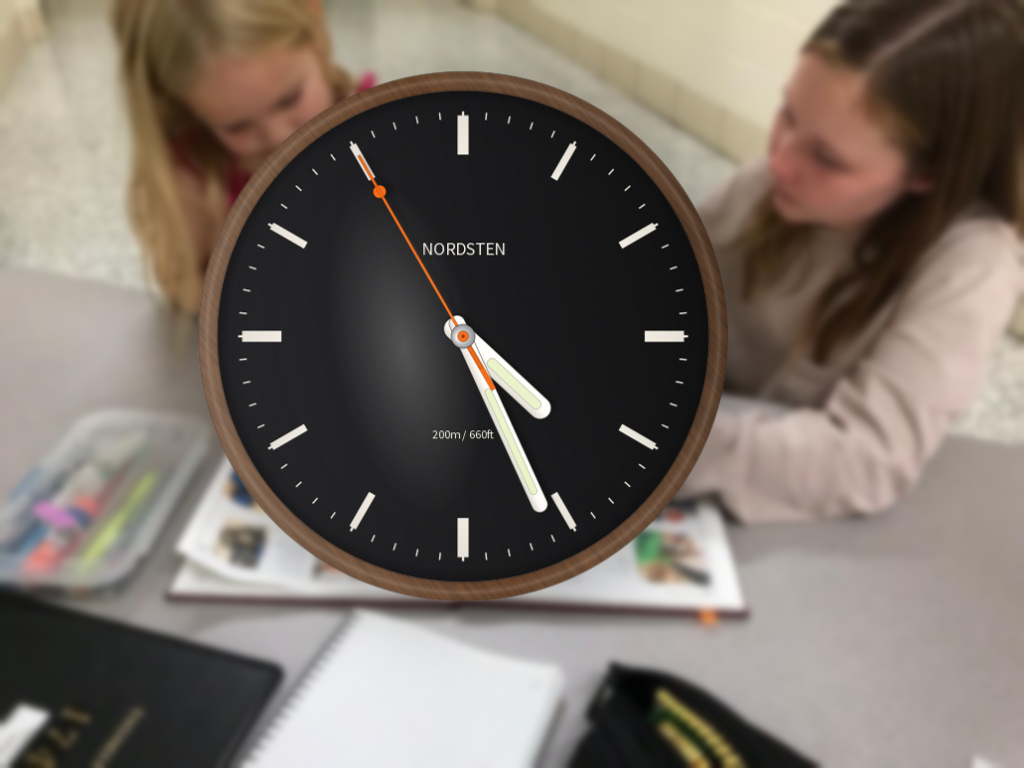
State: 4h25m55s
